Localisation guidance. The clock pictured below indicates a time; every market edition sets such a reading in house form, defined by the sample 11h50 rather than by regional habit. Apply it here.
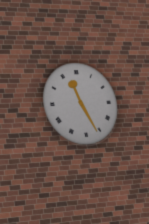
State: 11h26
